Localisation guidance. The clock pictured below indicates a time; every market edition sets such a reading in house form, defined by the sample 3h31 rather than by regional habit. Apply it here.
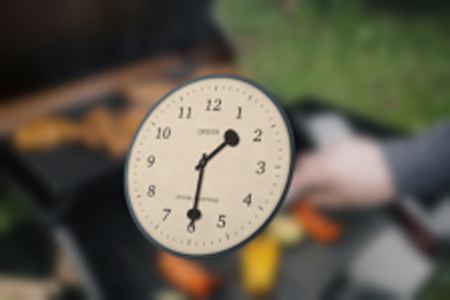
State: 1h30
